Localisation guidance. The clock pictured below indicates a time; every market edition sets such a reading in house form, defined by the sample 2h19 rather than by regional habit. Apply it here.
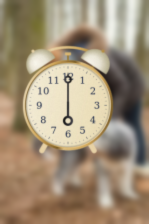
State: 6h00
